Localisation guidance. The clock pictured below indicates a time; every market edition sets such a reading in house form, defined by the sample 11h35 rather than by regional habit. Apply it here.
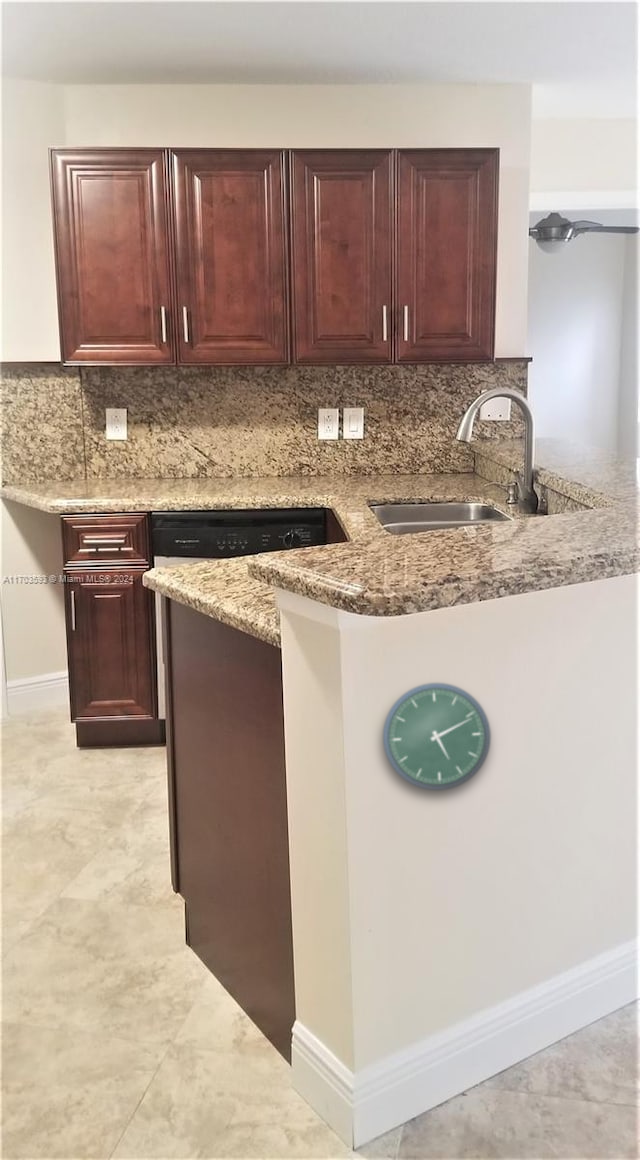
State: 5h11
